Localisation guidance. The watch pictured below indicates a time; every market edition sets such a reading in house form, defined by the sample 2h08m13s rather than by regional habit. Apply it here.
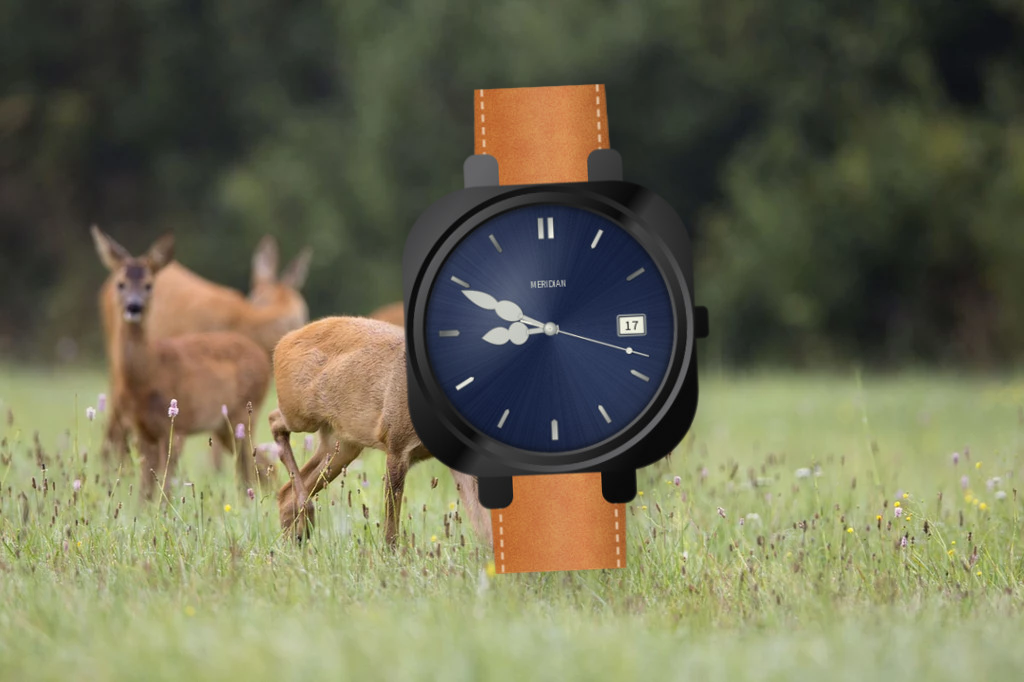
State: 8h49m18s
